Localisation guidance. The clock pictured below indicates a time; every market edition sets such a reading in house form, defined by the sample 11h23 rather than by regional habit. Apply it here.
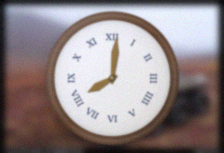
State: 8h01
